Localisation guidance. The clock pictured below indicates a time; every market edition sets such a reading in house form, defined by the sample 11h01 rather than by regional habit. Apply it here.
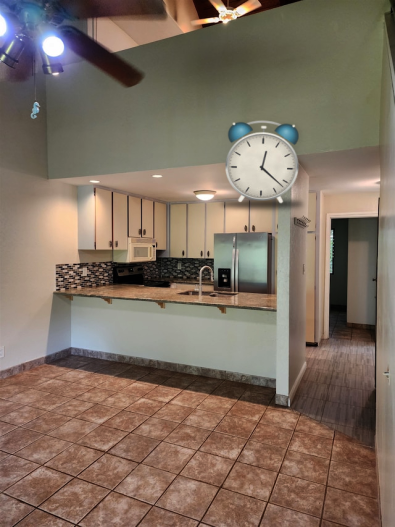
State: 12h22
